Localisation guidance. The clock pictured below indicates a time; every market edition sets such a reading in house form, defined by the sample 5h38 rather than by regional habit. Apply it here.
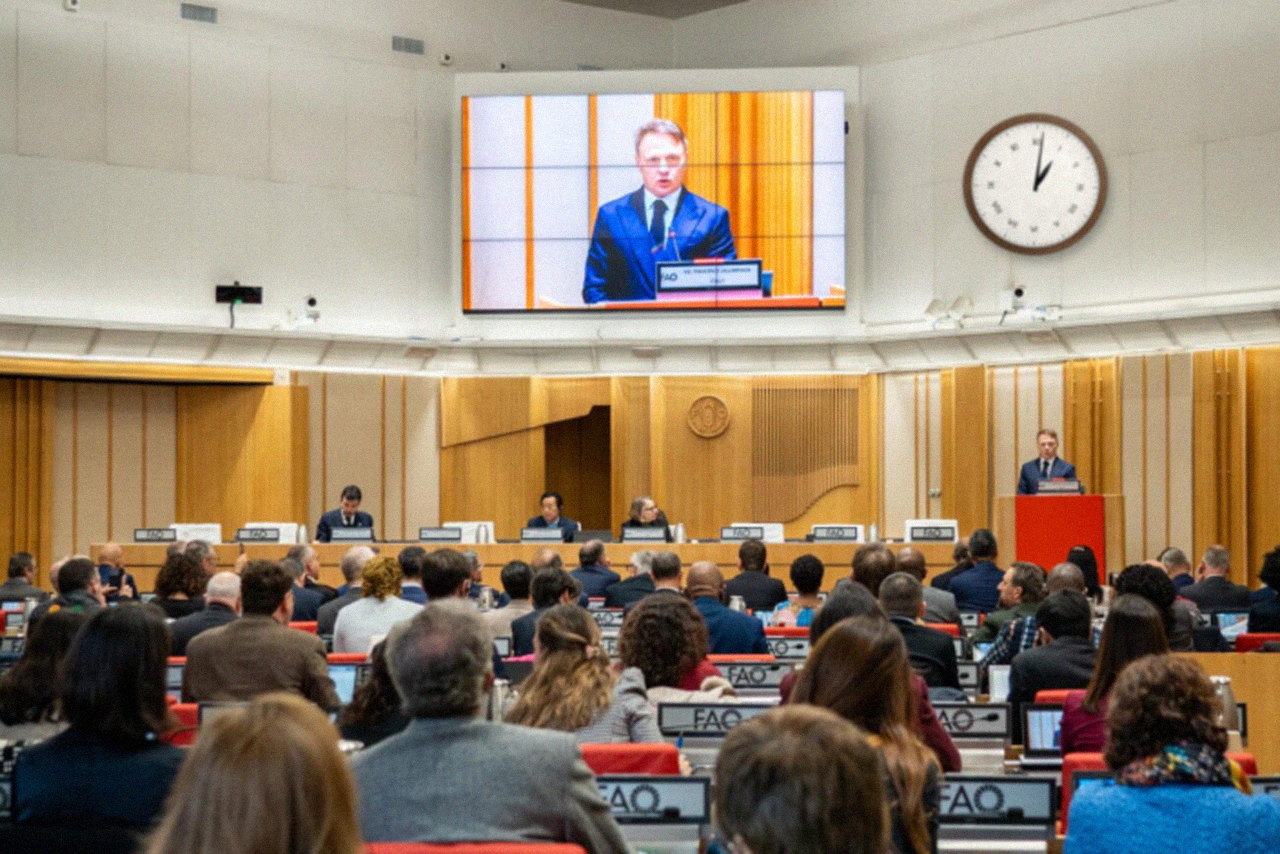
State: 1h01
